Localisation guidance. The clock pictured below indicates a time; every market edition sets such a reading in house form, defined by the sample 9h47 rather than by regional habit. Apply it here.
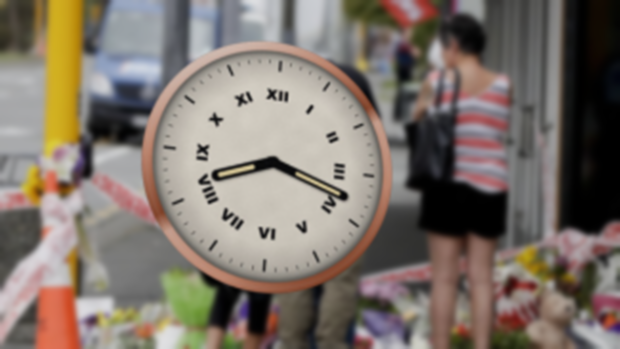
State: 8h18
